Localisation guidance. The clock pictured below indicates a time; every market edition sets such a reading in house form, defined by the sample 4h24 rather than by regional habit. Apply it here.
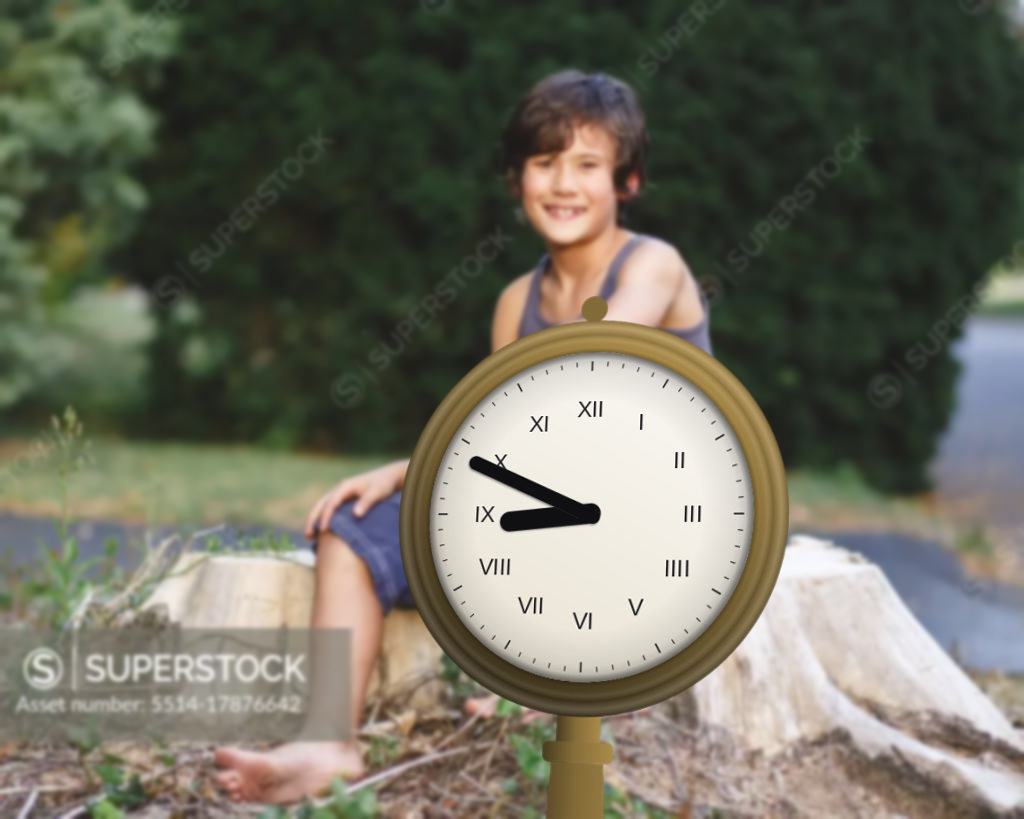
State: 8h49
